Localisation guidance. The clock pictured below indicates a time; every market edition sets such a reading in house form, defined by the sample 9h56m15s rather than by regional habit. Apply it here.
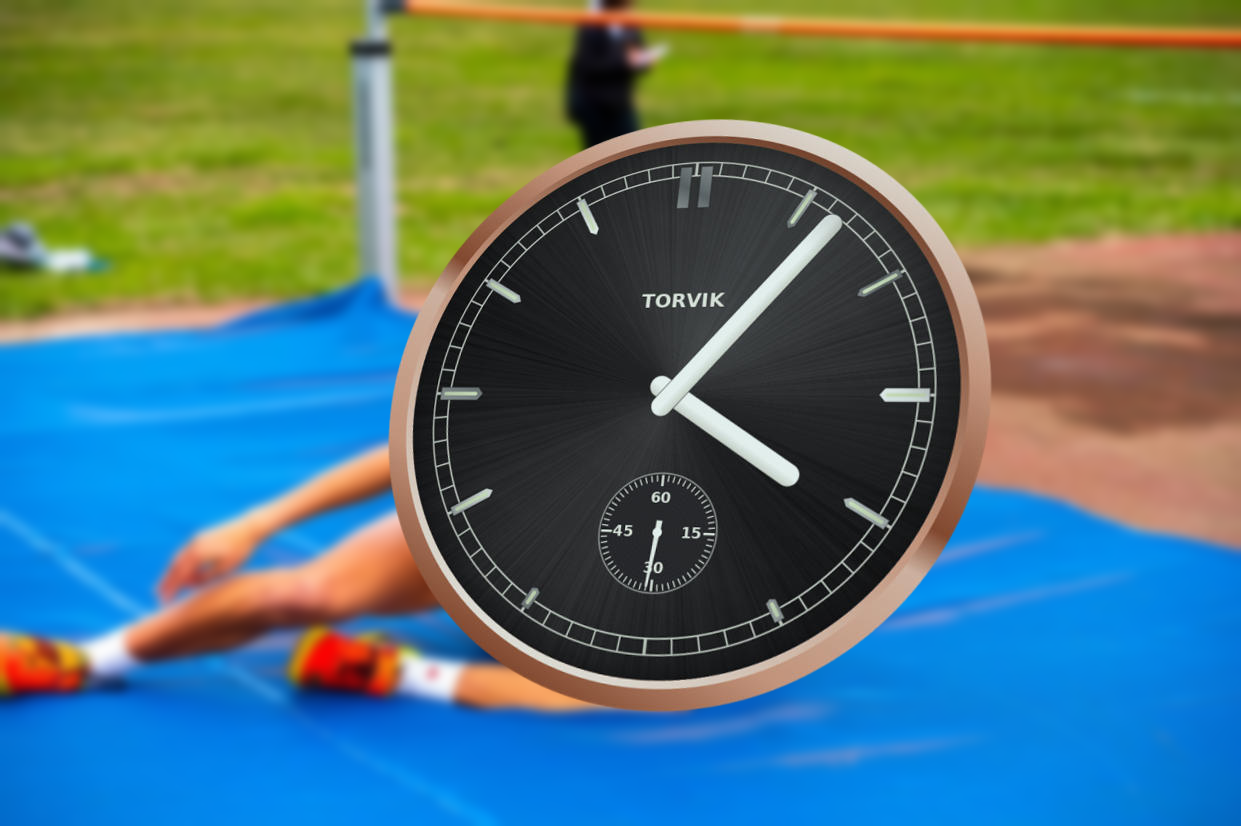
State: 4h06m31s
